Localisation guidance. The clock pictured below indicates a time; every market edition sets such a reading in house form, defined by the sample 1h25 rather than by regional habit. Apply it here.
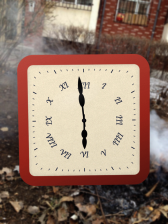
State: 5h59
